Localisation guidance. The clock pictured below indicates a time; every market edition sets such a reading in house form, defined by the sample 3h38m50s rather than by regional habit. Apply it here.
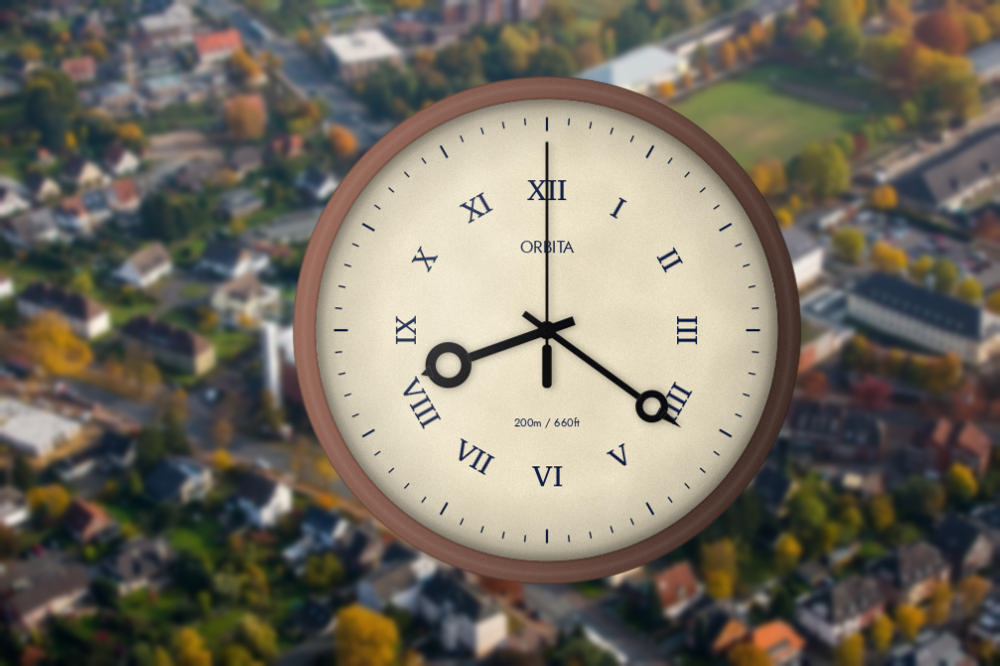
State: 8h21m00s
